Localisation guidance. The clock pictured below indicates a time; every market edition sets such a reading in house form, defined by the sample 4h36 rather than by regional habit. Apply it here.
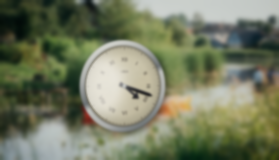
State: 4h18
